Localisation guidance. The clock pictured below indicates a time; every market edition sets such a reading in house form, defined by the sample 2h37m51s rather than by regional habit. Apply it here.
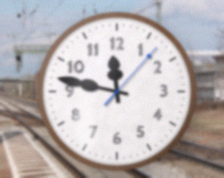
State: 11h47m07s
